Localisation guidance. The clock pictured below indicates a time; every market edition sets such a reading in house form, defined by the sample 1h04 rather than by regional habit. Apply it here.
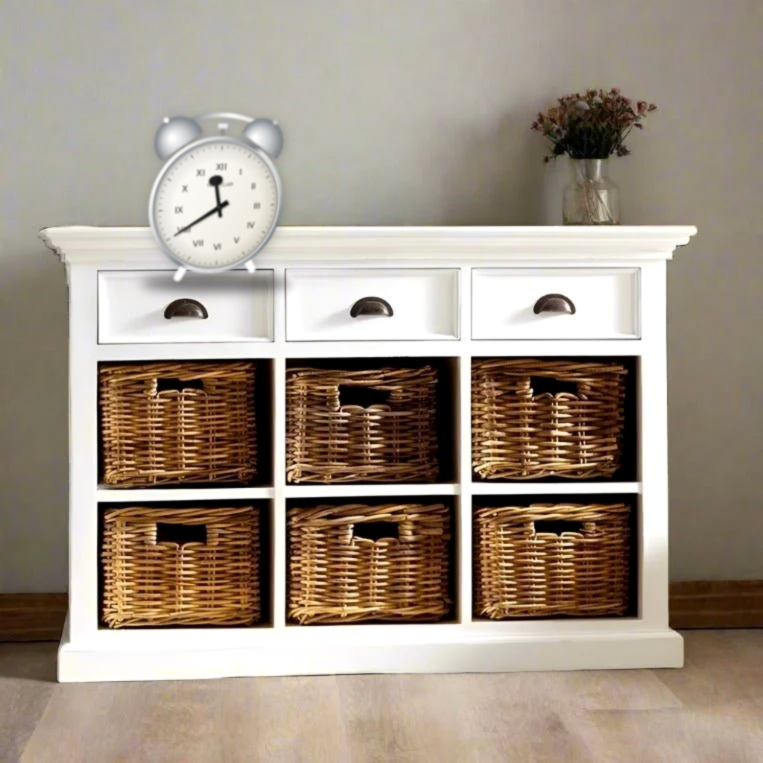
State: 11h40
